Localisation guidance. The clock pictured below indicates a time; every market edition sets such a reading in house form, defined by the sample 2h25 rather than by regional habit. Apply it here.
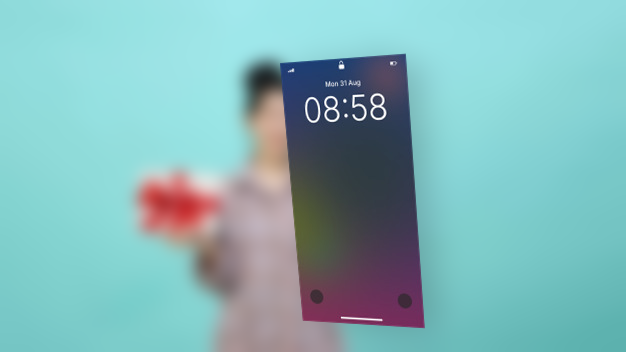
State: 8h58
